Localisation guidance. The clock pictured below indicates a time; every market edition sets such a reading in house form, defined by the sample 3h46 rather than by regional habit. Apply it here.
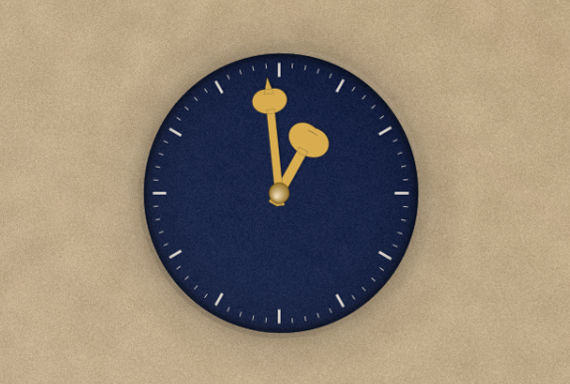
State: 12h59
